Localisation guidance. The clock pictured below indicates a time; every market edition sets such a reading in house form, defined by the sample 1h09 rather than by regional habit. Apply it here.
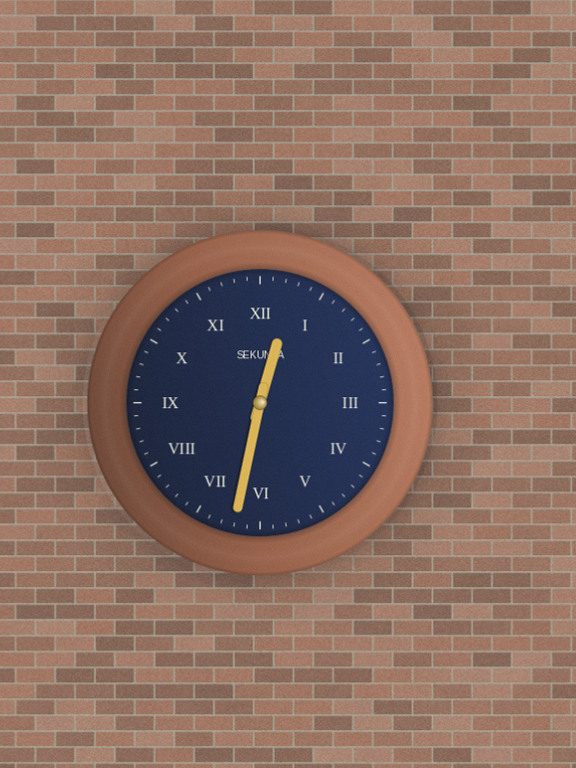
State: 12h32
